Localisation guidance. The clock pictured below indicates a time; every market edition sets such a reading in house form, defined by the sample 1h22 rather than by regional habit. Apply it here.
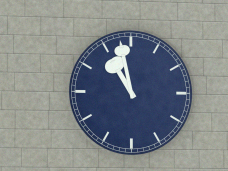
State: 10h58
